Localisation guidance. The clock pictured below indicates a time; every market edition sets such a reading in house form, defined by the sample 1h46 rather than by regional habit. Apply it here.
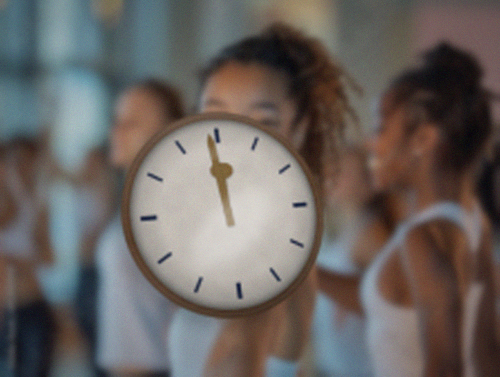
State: 11h59
